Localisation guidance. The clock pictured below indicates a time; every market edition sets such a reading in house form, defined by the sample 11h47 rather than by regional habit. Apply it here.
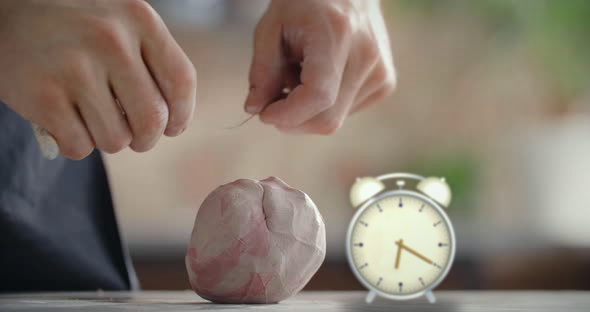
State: 6h20
